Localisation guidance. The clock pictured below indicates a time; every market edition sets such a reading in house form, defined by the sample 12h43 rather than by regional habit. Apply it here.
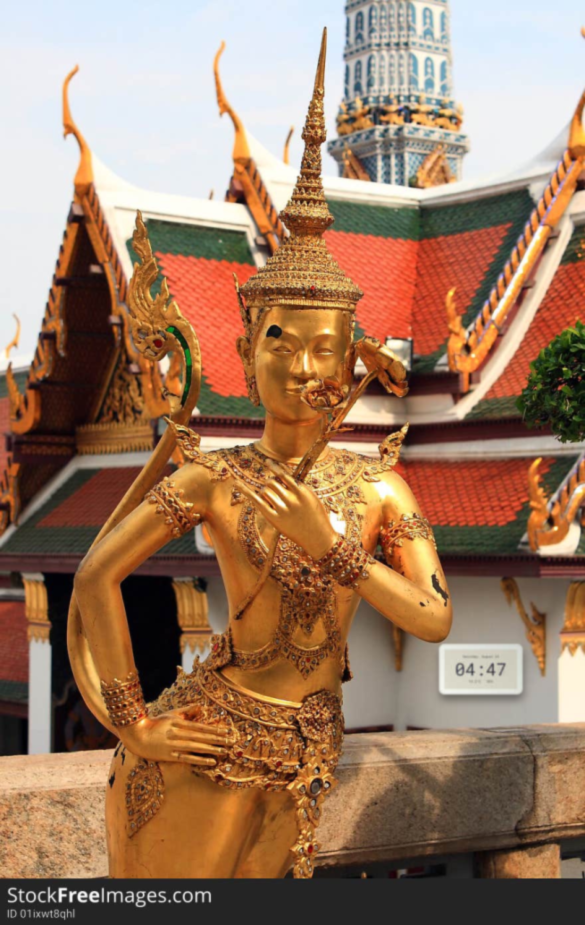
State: 4h47
